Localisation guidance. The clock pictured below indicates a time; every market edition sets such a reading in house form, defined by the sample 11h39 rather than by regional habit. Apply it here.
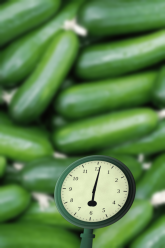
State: 6h01
